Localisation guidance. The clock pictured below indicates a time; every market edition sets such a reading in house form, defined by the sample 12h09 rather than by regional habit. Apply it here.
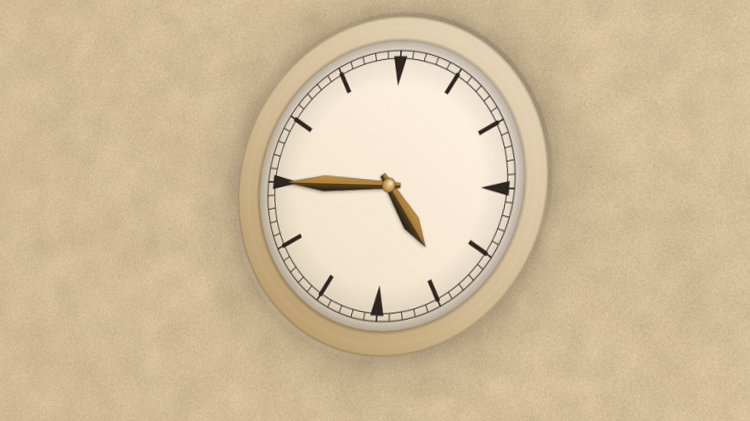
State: 4h45
